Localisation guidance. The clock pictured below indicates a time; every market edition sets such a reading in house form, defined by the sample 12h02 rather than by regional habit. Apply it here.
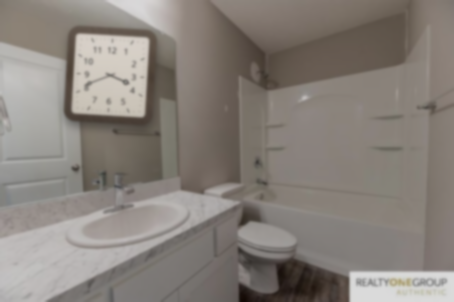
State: 3h41
